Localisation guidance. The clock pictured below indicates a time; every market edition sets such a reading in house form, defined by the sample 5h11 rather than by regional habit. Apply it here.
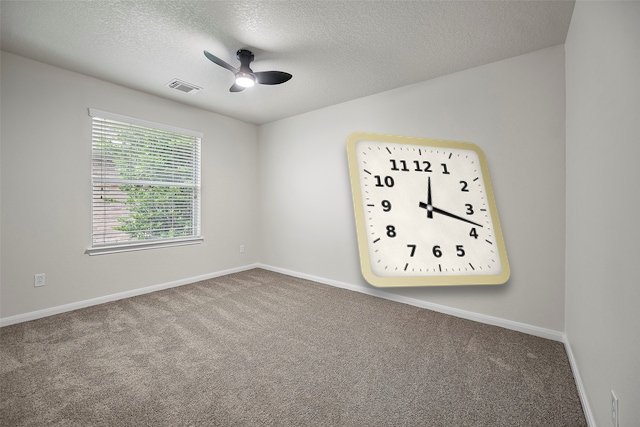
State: 12h18
